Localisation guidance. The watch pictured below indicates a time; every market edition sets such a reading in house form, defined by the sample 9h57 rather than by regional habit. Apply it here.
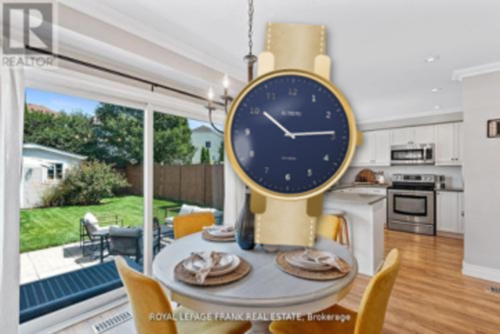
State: 10h14
